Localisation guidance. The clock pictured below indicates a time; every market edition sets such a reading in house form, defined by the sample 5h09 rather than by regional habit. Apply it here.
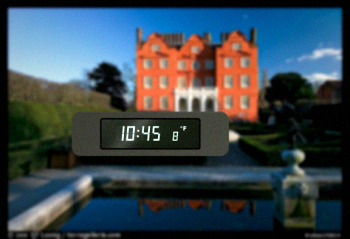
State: 10h45
